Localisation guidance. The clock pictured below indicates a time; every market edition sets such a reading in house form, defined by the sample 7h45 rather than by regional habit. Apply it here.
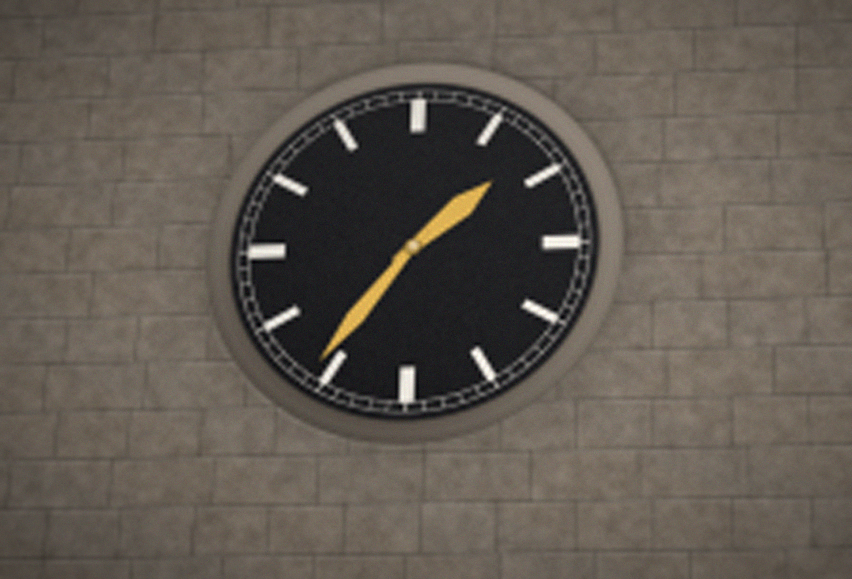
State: 1h36
